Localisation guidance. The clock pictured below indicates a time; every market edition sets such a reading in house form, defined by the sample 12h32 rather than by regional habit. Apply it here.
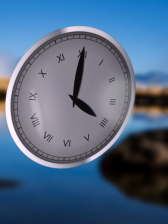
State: 4h00
